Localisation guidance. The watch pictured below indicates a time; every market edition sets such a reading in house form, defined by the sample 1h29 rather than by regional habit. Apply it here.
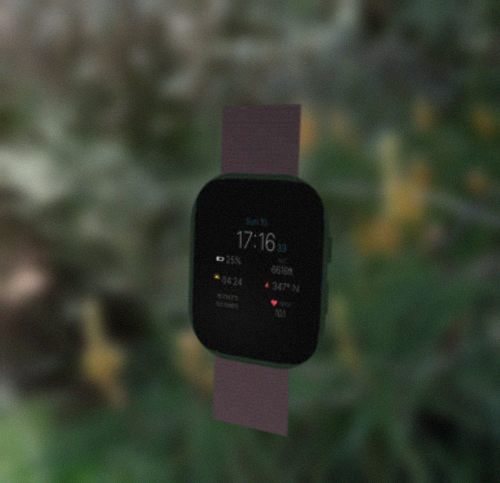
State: 17h16
